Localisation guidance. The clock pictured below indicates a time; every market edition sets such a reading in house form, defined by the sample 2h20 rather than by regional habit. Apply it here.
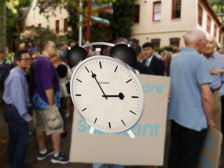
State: 2h56
